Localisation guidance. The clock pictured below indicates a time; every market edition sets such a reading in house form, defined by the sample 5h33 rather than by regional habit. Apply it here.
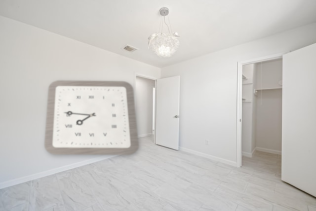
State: 7h46
